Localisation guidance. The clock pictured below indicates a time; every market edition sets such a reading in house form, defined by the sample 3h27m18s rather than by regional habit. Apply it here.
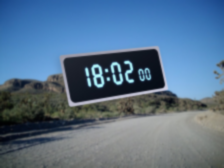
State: 18h02m00s
